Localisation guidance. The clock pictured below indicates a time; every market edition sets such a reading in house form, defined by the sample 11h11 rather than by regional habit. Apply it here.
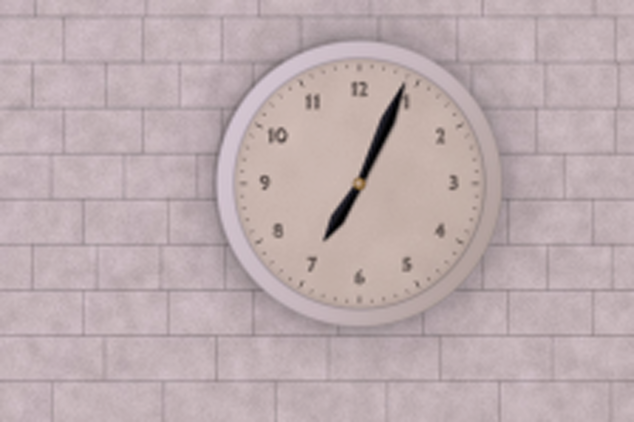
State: 7h04
